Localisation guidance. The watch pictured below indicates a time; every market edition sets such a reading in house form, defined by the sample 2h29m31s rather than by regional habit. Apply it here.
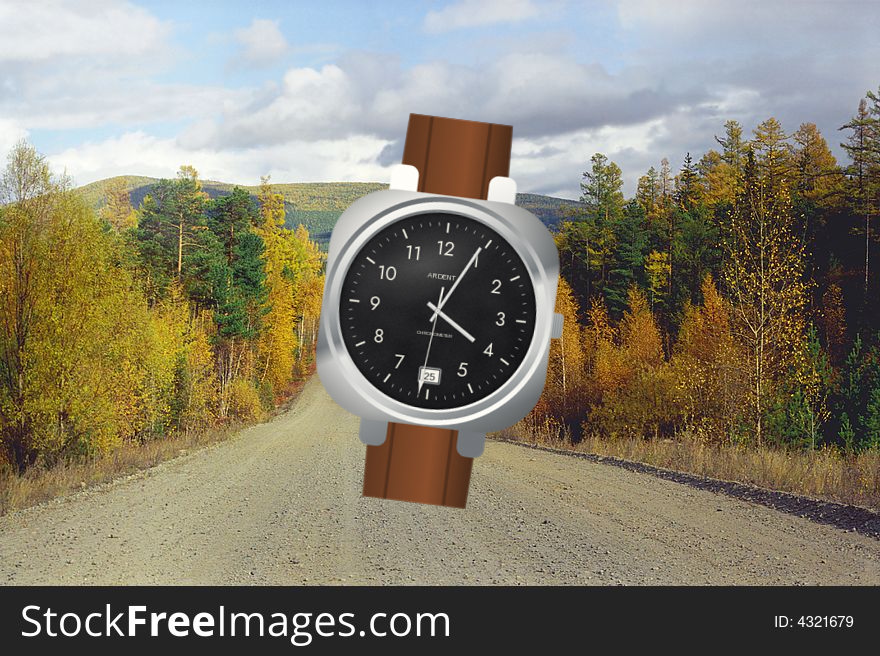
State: 4h04m31s
